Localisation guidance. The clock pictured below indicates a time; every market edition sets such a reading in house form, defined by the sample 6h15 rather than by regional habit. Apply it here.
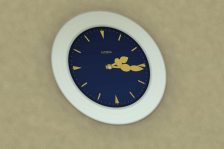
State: 2h16
